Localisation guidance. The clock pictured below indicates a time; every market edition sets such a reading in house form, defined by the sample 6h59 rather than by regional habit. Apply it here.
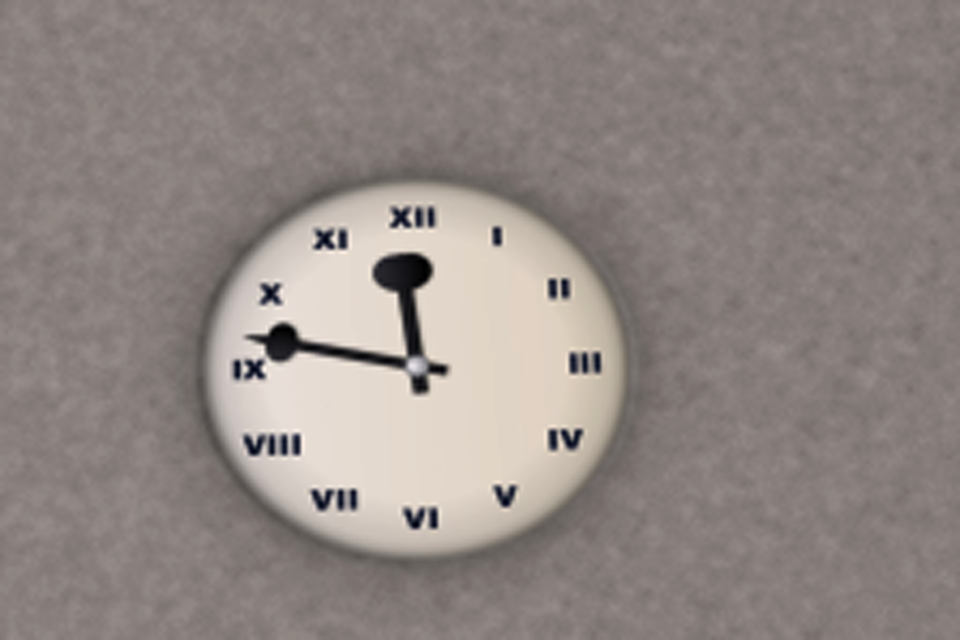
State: 11h47
